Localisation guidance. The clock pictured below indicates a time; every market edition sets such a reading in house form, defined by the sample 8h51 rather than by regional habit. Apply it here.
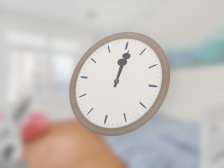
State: 12h01
